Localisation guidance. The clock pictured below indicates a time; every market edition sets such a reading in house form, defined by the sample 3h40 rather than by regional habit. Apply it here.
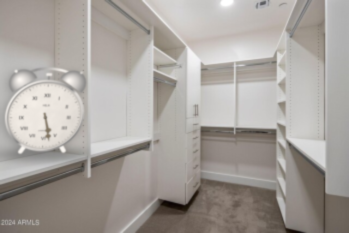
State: 5h28
